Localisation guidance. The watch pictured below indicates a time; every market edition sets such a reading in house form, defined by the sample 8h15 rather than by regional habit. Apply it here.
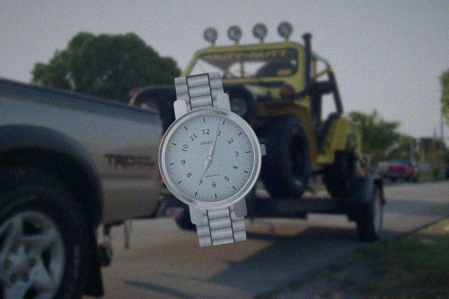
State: 7h04
